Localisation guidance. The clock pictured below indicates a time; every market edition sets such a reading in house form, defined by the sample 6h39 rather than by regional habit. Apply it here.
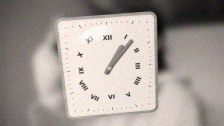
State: 1h07
